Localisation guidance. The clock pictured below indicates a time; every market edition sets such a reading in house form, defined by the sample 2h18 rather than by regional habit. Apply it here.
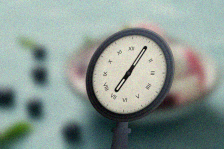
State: 7h05
